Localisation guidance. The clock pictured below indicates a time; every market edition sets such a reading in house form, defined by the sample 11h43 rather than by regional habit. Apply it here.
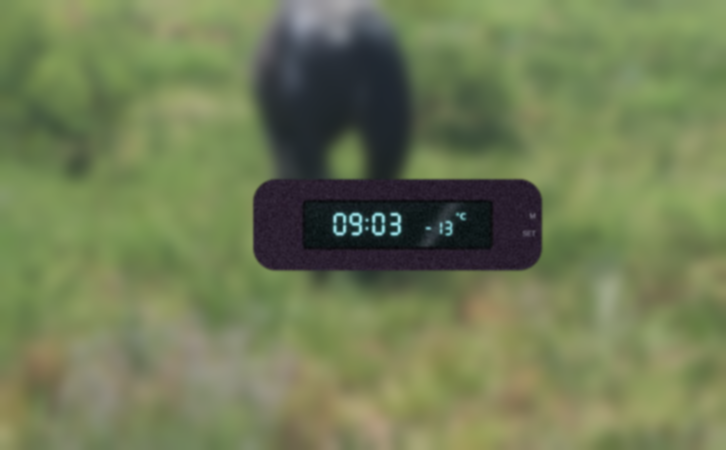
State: 9h03
